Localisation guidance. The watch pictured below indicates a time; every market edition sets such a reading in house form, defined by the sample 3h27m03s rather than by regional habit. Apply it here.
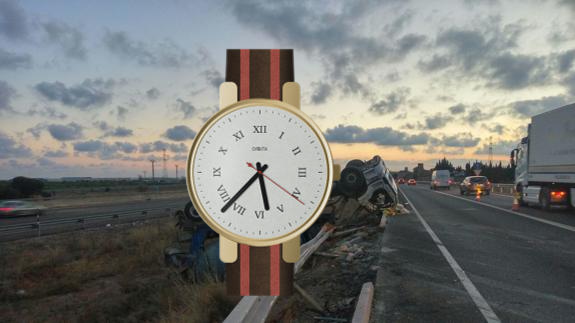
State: 5h37m21s
